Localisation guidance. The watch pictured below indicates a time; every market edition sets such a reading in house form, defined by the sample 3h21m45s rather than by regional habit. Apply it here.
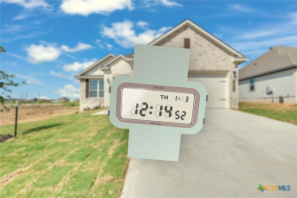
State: 12h14m52s
